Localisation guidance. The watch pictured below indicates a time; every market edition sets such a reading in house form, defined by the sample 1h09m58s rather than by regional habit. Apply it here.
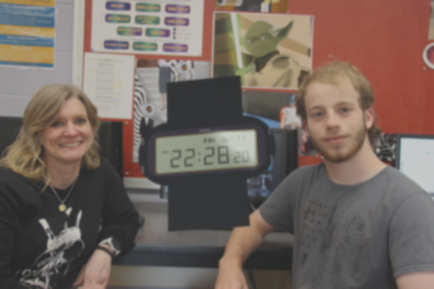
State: 22h28m20s
